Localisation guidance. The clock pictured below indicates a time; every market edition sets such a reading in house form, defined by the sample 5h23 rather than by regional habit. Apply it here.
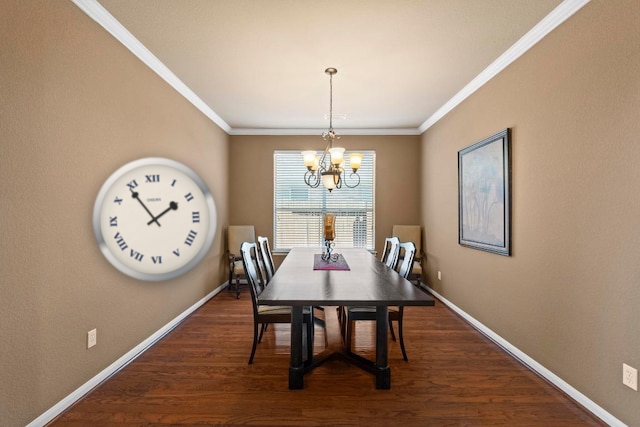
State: 1h54
